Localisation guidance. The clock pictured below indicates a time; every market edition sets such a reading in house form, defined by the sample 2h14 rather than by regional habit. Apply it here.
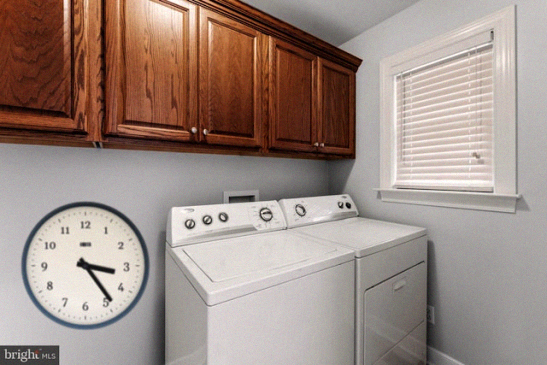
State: 3h24
